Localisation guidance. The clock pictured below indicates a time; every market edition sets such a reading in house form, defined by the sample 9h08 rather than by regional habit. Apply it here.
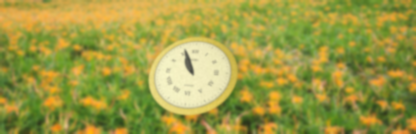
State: 10h56
